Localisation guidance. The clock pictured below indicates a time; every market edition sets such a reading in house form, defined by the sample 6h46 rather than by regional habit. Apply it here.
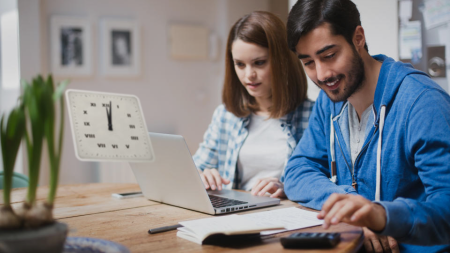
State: 12h02
